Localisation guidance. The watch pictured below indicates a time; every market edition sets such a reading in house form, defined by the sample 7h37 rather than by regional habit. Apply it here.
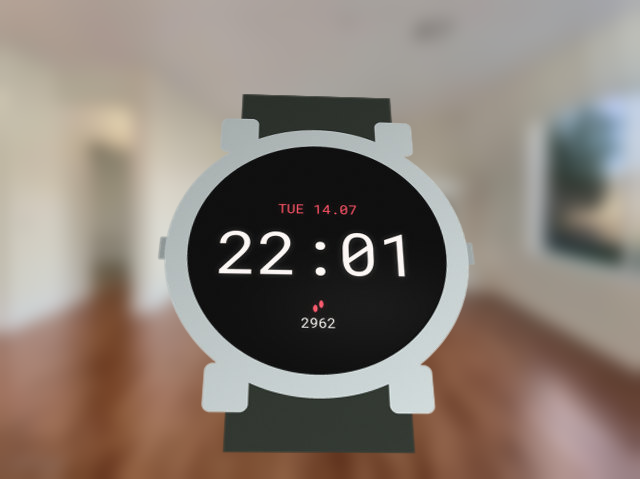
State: 22h01
